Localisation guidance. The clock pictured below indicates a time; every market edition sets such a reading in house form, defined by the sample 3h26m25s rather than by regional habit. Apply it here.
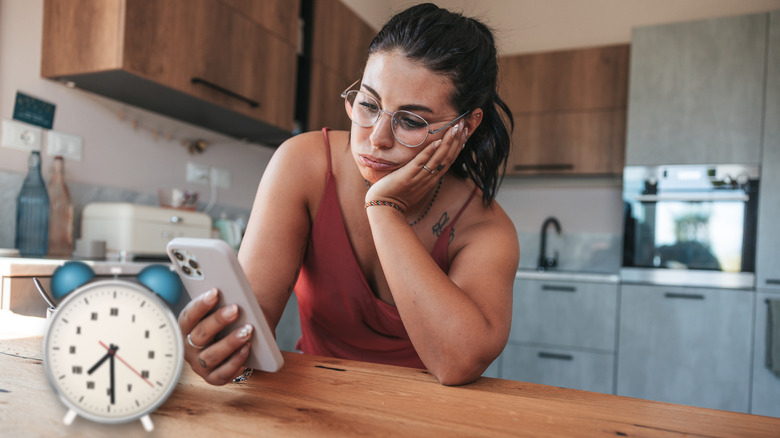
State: 7h29m21s
